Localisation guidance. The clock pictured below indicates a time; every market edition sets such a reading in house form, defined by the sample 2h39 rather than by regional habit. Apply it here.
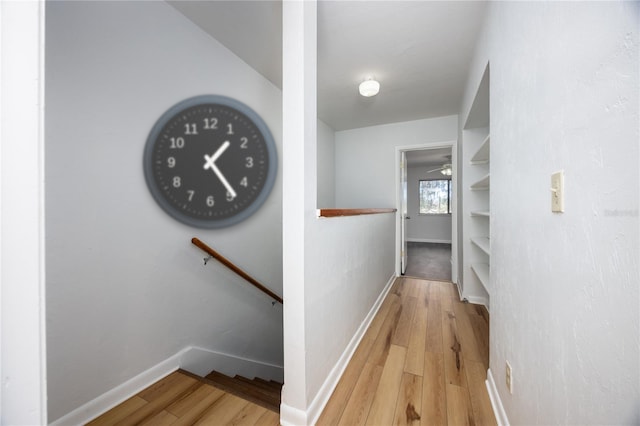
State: 1h24
